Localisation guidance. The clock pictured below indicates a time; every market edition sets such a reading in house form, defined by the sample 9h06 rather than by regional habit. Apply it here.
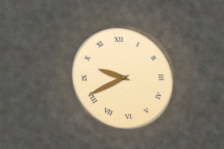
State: 9h41
